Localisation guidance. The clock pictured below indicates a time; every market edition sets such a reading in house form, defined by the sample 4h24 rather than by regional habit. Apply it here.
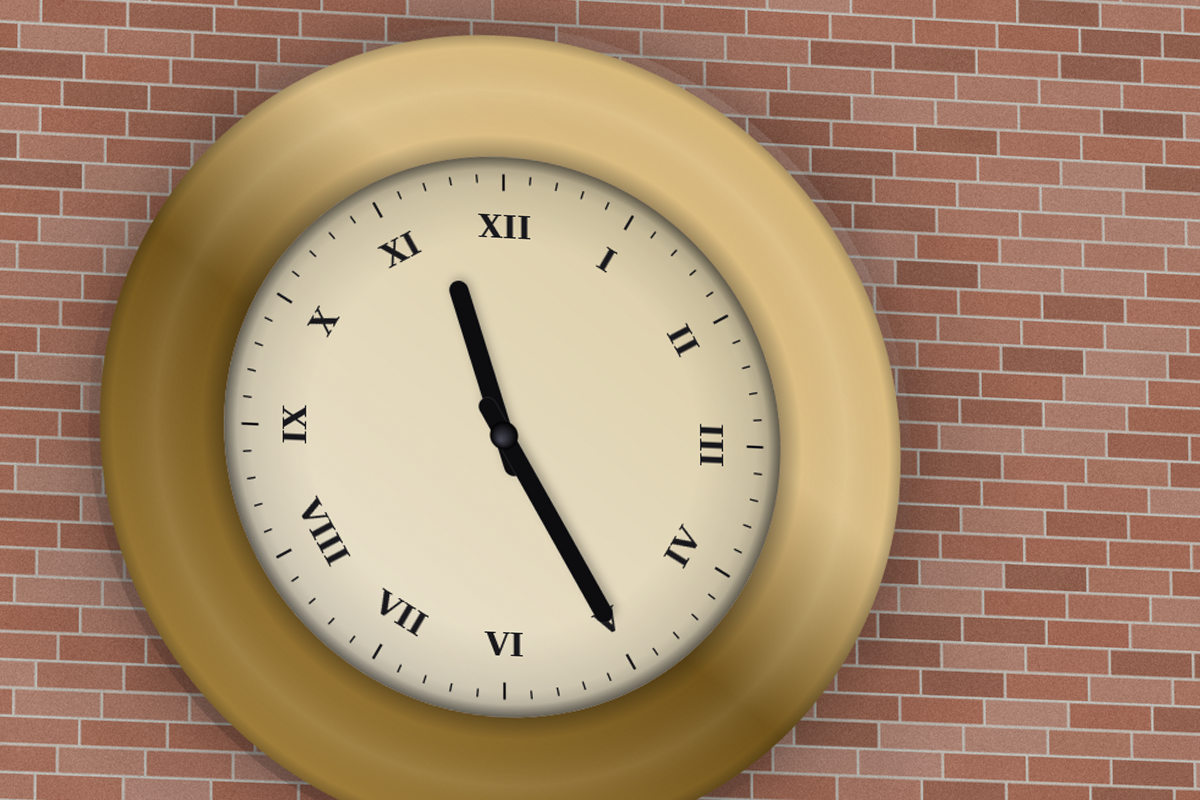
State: 11h25
